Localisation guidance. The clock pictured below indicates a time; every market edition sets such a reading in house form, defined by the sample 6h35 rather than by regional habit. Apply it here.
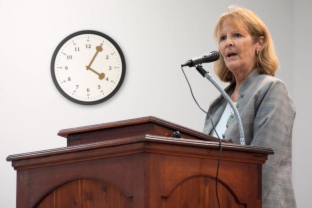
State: 4h05
